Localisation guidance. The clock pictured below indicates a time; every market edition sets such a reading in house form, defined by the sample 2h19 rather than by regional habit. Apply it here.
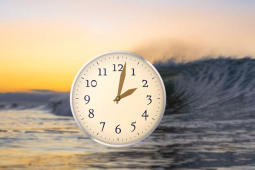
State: 2h02
